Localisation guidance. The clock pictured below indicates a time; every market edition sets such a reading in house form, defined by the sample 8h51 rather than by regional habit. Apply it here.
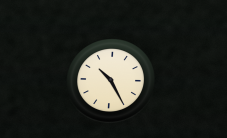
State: 10h25
